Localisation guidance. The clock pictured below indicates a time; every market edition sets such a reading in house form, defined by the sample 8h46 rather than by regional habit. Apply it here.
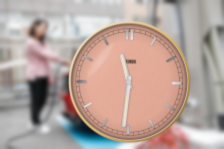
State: 11h31
